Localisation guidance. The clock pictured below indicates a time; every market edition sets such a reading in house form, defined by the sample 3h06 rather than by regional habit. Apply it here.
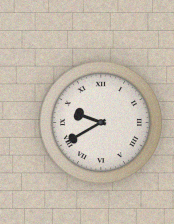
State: 9h40
